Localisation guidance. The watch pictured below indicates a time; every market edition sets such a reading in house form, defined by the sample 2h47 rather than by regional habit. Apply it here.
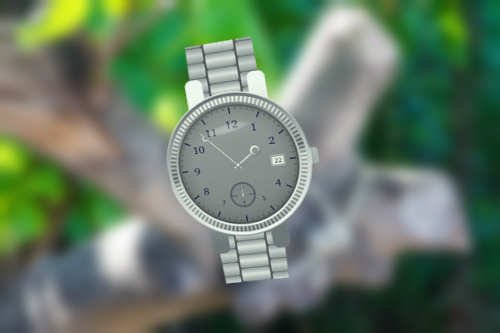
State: 1h53
